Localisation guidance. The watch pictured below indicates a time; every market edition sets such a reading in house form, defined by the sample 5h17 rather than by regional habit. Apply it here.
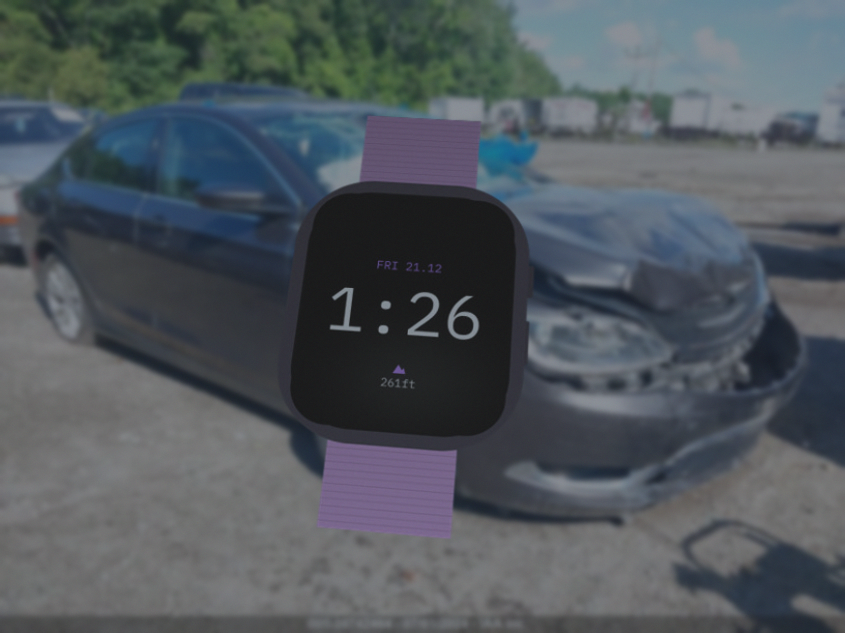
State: 1h26
